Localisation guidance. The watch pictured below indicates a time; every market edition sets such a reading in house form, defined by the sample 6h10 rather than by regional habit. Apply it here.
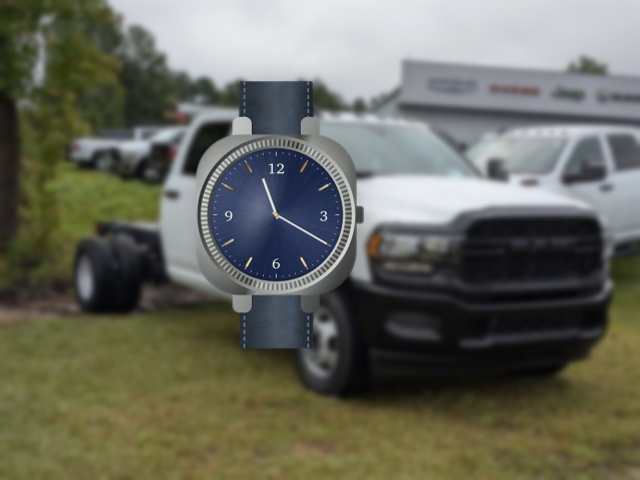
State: 11h20
